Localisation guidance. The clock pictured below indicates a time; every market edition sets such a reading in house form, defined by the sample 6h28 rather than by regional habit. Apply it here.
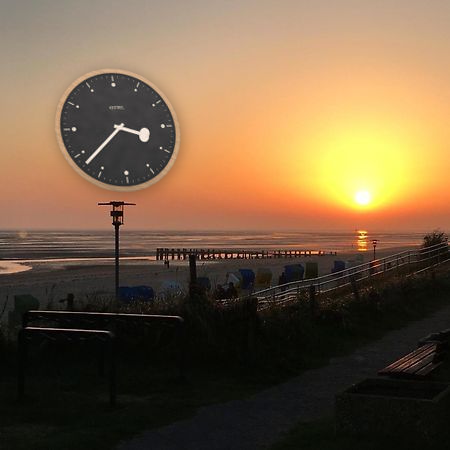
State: 3h38
